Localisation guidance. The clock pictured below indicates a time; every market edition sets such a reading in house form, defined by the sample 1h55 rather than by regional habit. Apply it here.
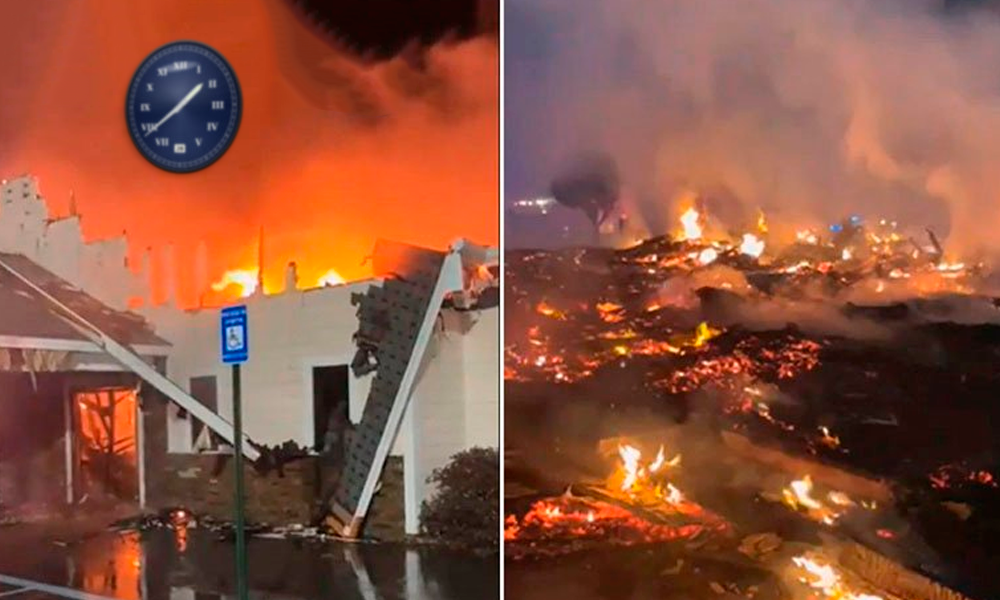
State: 1h39
